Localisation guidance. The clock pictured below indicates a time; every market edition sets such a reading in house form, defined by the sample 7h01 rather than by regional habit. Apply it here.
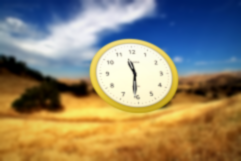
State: 11h31
